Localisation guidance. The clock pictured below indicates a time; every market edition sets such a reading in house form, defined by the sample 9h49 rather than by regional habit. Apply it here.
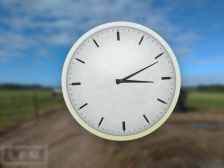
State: 3h11
